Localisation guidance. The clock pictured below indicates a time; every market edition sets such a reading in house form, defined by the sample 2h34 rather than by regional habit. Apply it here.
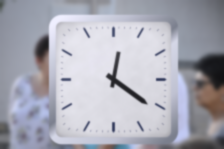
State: 12h21
